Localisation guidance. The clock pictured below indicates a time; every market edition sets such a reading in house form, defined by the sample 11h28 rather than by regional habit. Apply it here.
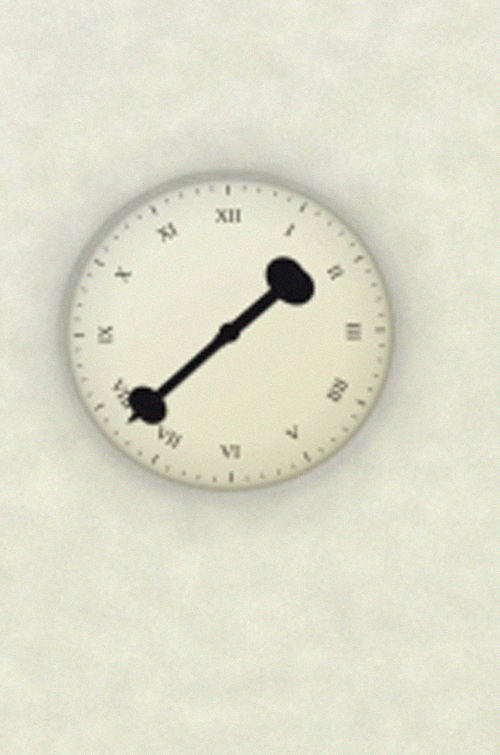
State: 1h38
